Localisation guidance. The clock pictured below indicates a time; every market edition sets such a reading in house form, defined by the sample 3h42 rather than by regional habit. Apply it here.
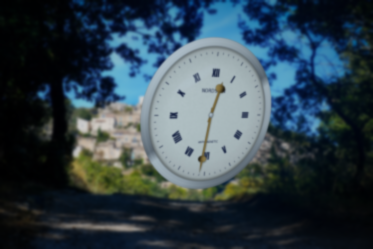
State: 12h31
